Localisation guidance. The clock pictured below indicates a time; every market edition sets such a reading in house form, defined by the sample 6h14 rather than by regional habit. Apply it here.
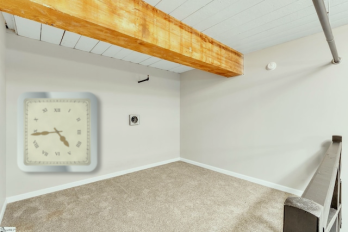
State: 4h44
